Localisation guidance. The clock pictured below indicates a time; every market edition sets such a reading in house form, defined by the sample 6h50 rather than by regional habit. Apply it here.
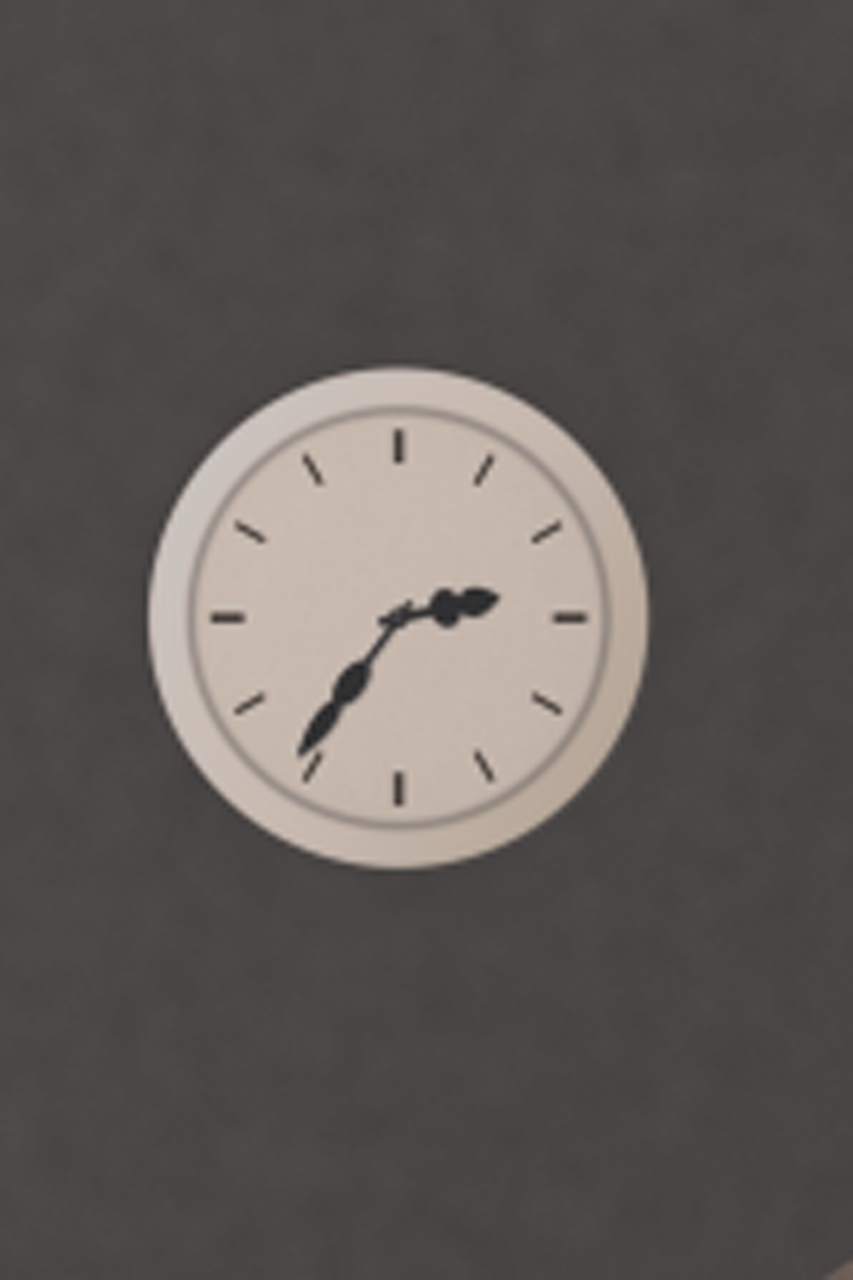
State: 2h36
